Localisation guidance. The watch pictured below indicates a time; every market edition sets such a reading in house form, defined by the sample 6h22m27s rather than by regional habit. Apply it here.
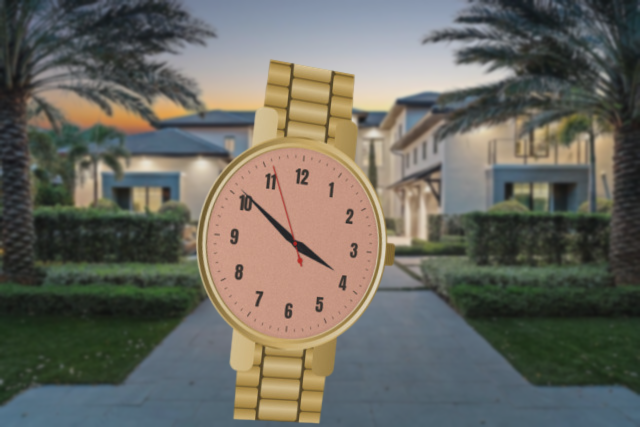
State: 3h50m56s
